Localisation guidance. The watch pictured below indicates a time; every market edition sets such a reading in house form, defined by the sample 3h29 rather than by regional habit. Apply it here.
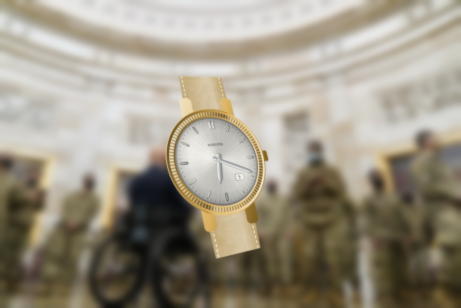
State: 6h19
